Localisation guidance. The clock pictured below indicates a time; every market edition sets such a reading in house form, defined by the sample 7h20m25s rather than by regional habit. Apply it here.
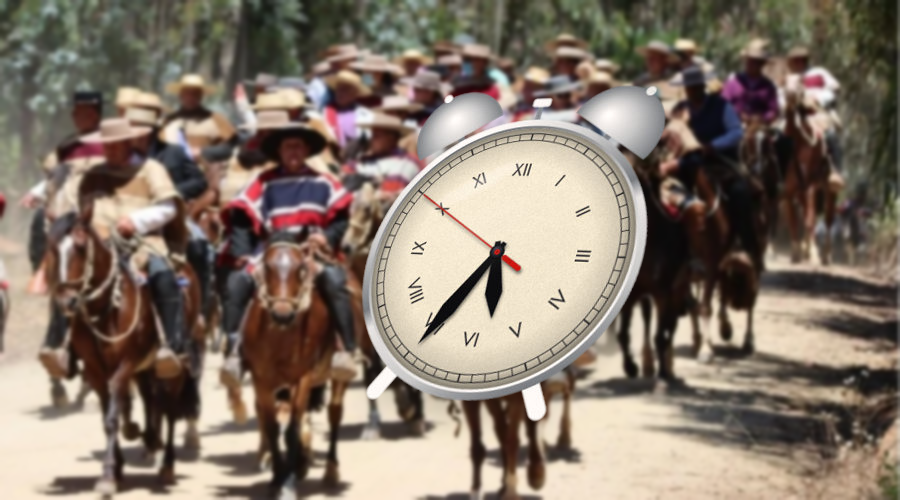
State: 5h34m50s
